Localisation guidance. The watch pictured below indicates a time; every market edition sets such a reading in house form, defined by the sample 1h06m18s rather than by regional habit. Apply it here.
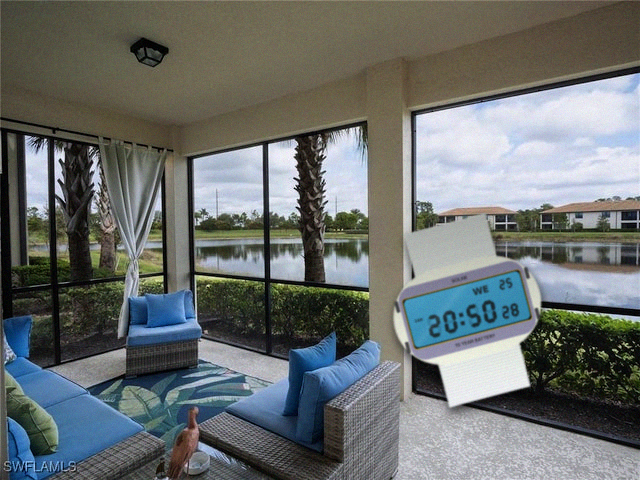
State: 20h50m28s
